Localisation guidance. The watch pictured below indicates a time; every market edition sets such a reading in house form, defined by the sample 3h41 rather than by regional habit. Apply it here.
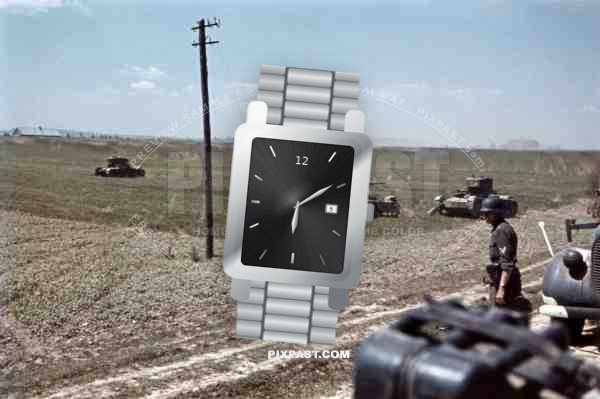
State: 6h09
